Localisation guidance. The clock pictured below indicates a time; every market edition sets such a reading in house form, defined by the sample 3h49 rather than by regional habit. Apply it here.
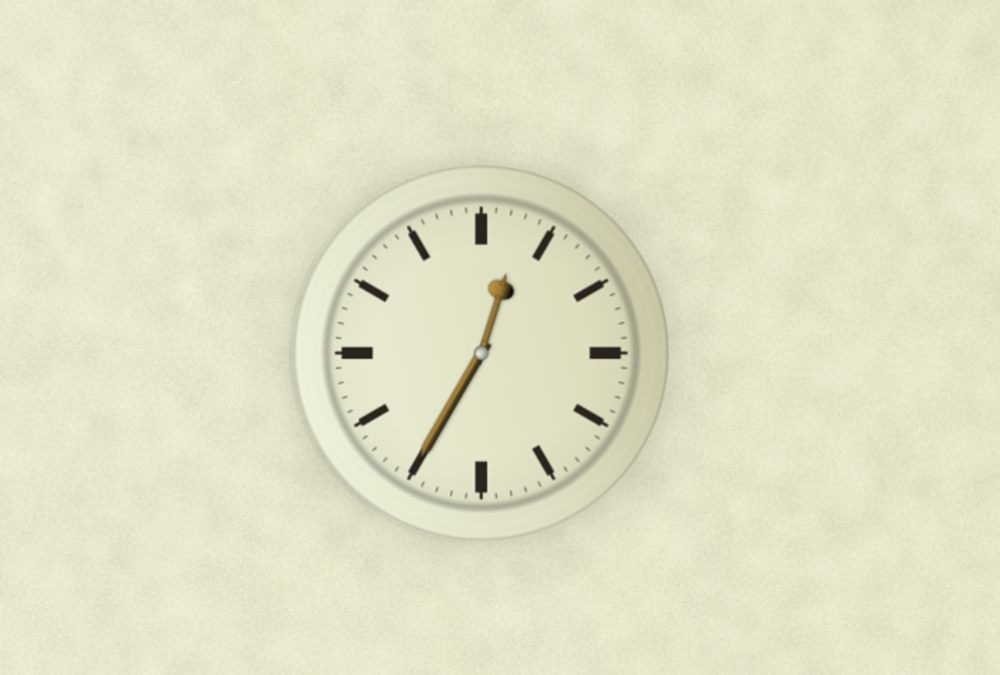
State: 12h35
